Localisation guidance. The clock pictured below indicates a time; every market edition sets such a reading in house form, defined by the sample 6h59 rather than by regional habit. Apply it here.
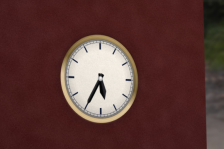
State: 5h35
